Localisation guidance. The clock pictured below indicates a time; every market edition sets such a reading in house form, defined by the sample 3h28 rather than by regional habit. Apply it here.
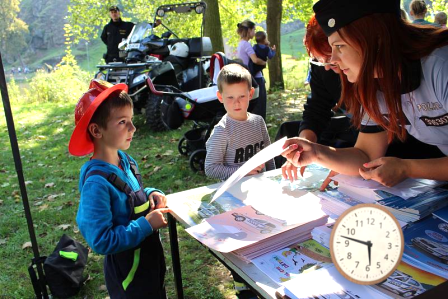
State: 5h47
